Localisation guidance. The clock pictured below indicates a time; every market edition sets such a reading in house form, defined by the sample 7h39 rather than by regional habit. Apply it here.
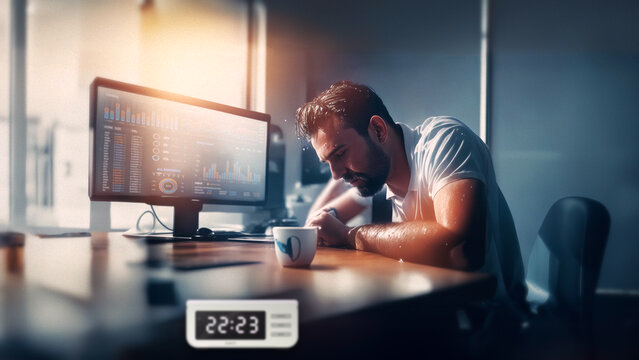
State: 22h23
